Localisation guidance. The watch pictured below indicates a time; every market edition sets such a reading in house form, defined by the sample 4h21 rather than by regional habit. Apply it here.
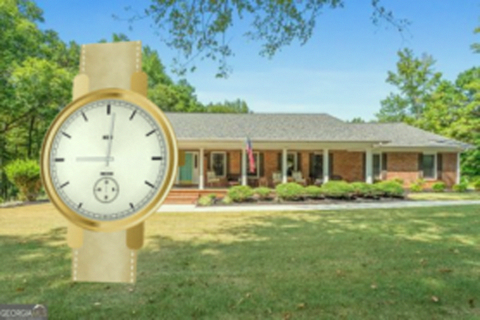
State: 9h01
